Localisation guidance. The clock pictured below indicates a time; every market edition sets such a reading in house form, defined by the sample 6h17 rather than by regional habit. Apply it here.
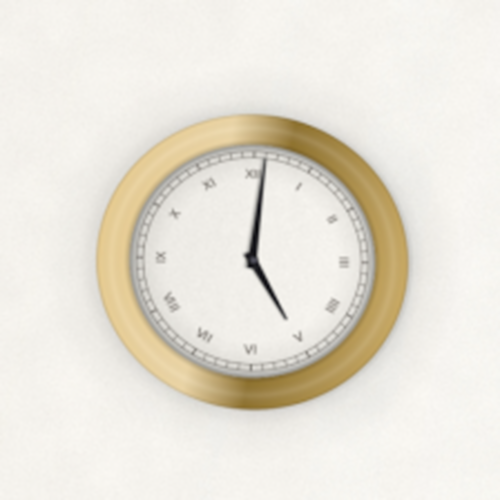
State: 5h01
